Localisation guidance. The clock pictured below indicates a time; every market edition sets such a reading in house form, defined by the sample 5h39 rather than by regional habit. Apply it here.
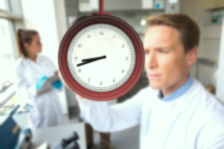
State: 8h42
